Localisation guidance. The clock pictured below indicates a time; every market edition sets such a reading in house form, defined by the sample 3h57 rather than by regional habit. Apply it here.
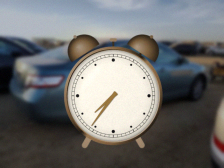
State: 7h36
